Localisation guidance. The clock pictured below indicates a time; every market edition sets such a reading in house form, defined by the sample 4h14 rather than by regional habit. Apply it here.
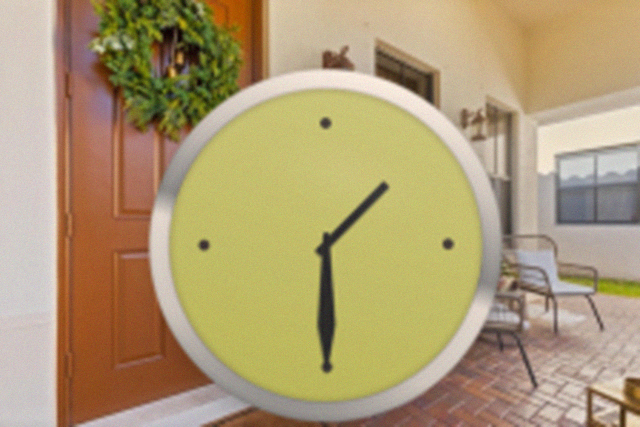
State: 1h30
